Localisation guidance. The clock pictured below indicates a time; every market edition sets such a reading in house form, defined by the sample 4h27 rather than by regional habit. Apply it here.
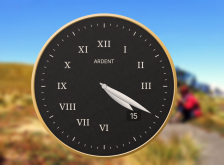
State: 4h20
